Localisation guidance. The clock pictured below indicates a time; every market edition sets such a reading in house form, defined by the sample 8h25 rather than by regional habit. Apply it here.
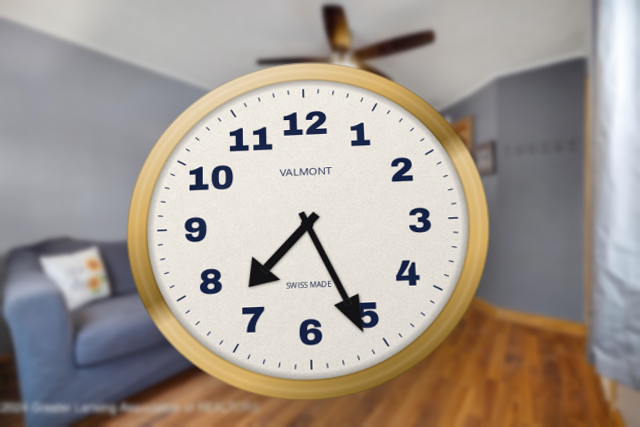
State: 7h26
